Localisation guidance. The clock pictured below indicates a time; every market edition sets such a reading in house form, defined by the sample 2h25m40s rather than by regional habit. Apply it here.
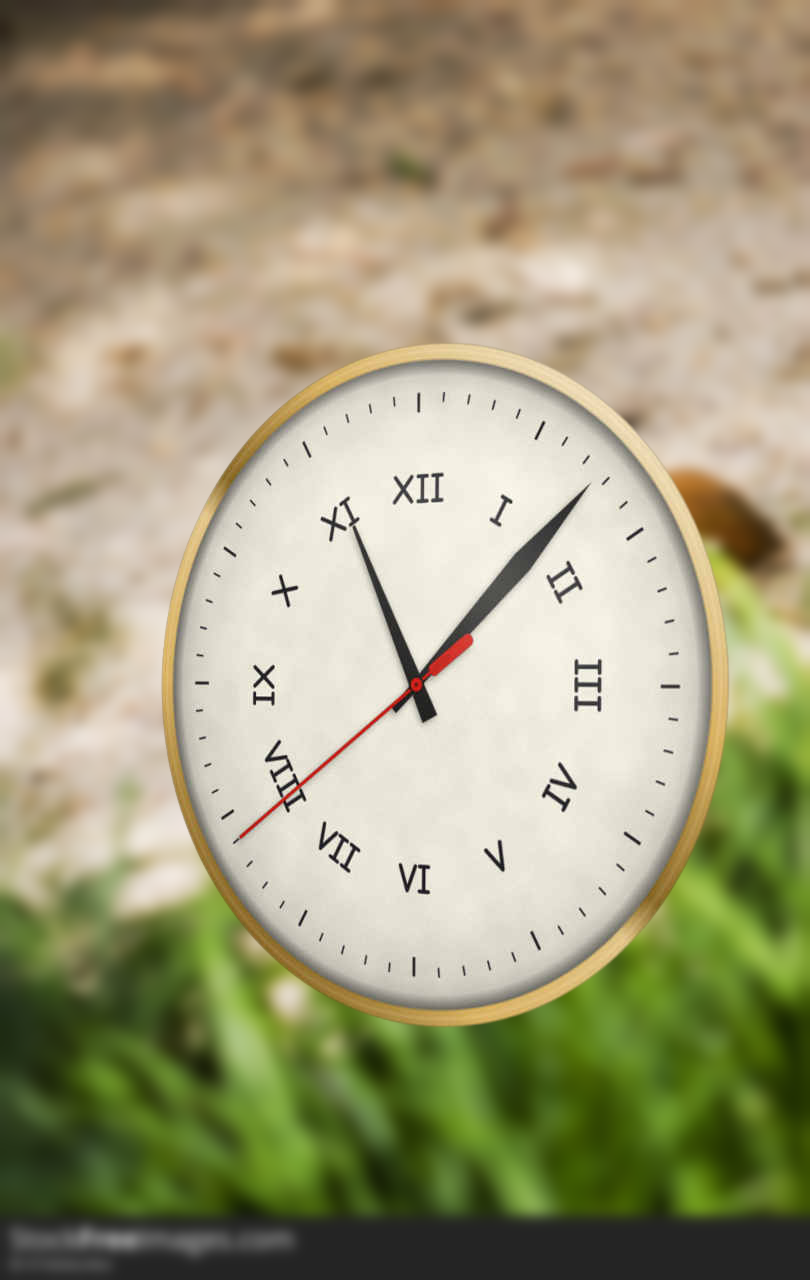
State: 11h07m39s
